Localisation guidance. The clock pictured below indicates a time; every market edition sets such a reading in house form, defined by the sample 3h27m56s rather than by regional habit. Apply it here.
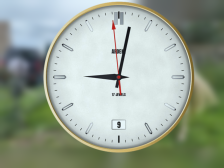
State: 9h01m59s
